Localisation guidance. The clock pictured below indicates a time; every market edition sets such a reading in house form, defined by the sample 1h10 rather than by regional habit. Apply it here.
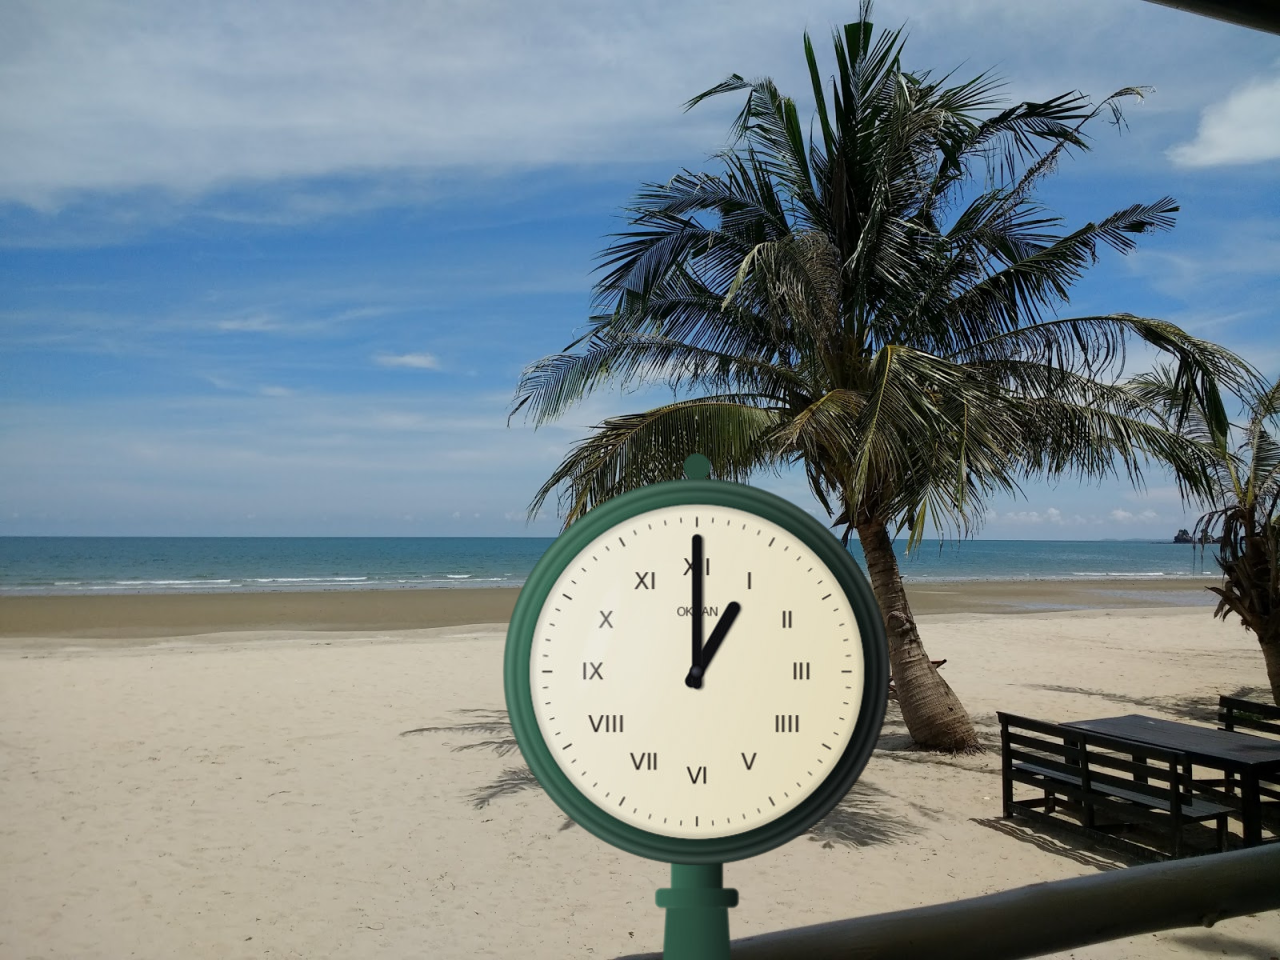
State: 1h00
